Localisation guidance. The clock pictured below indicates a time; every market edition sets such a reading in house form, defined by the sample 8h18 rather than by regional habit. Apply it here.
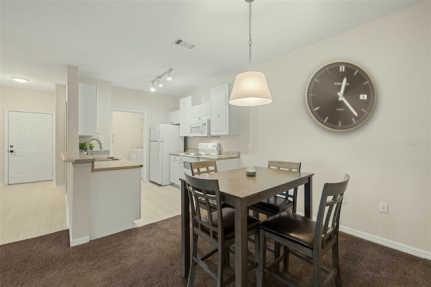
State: 12h23
